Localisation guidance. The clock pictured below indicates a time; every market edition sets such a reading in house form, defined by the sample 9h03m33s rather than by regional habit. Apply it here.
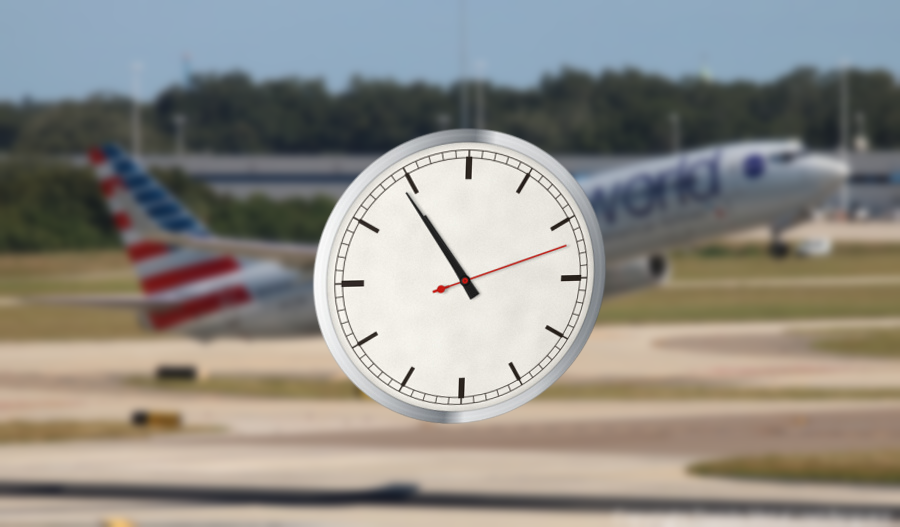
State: 10h54m12s
